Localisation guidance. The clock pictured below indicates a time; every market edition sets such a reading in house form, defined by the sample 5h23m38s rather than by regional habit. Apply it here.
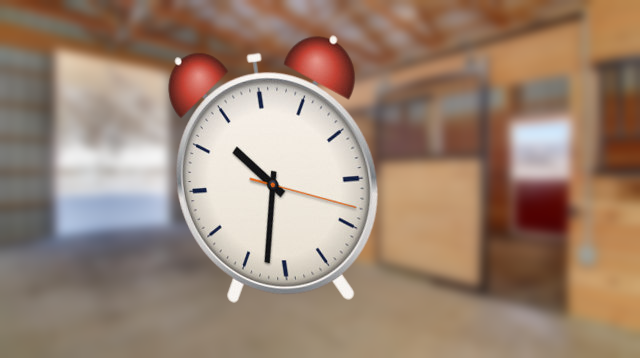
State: 10h32m18s
